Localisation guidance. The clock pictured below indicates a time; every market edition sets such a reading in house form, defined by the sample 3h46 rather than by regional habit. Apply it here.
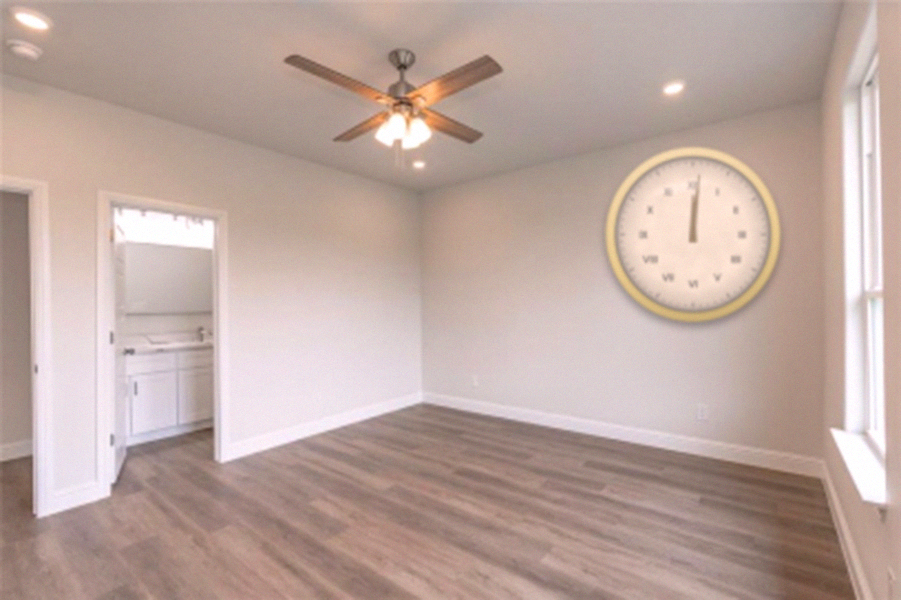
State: 12h01
